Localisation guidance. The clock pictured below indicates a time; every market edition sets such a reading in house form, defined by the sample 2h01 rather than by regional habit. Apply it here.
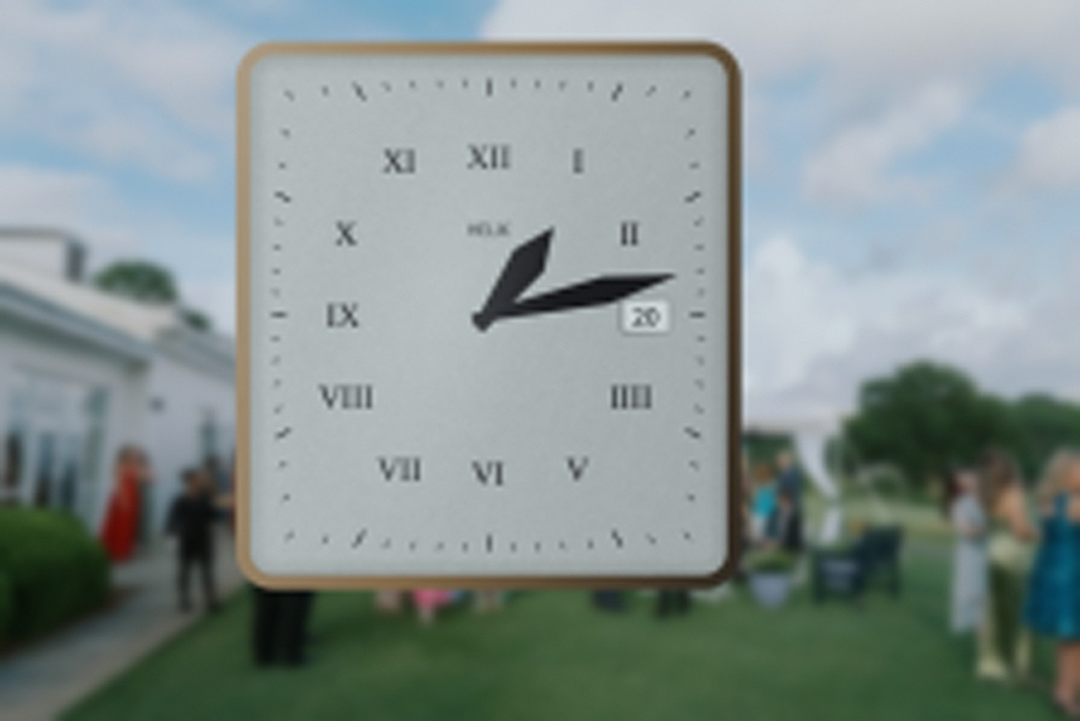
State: 1h13
